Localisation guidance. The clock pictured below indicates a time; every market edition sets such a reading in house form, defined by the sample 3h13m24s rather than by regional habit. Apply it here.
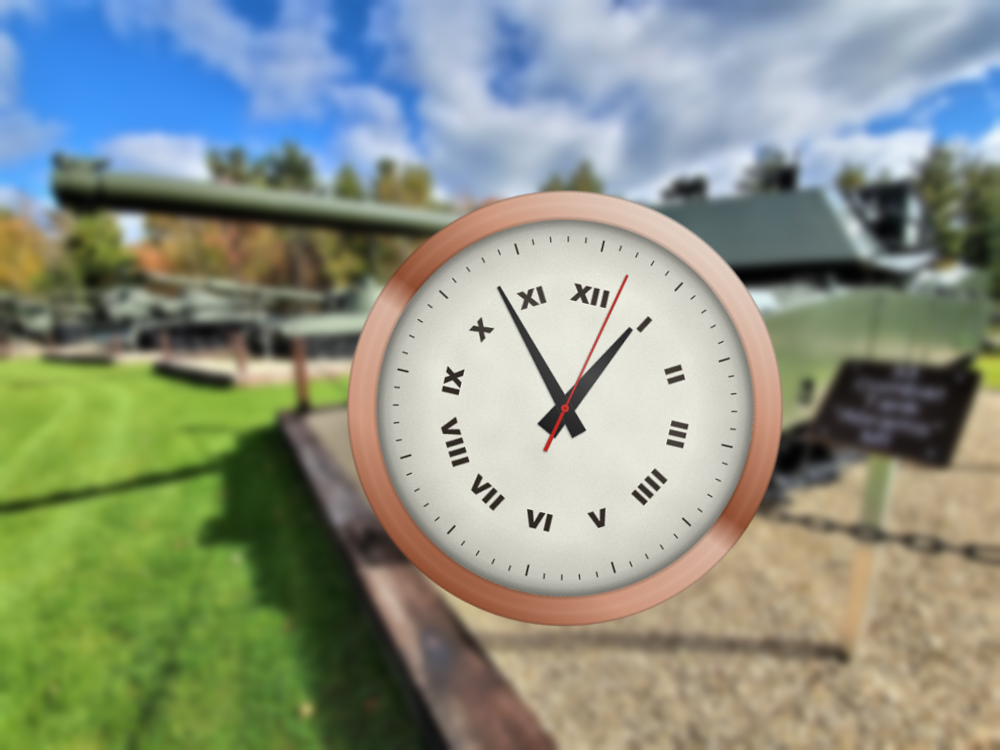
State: 12h53m02s
